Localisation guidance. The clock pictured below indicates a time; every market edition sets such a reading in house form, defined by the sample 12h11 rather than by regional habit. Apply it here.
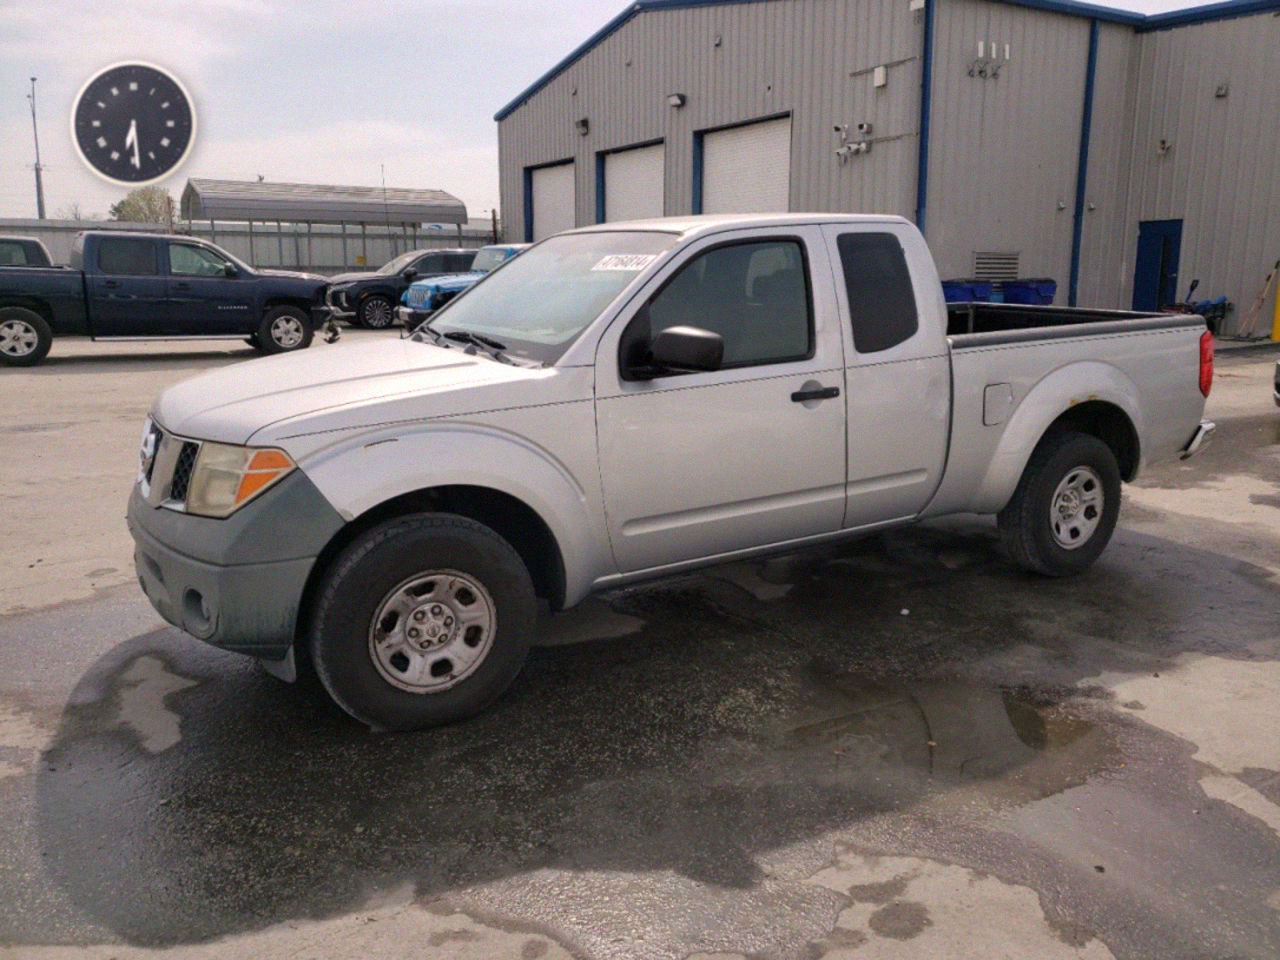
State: 6h29
